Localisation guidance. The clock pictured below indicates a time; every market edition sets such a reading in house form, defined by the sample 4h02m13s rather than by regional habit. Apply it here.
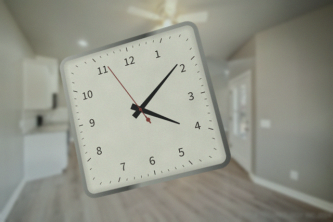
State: 4h08m56s
